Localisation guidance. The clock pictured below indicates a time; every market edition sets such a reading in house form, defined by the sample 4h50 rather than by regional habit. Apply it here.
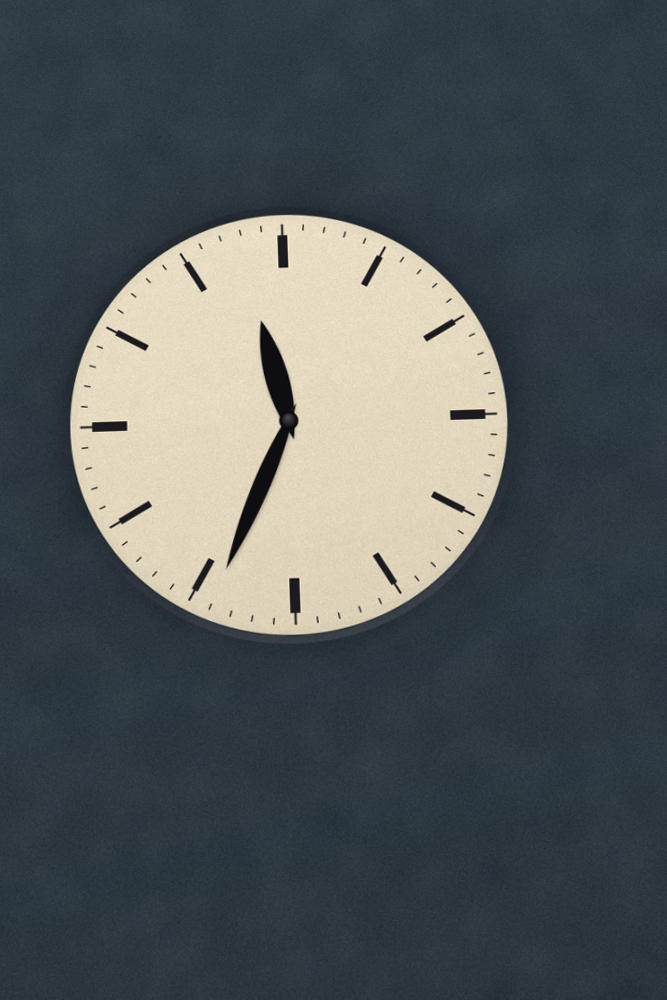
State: 11h34
